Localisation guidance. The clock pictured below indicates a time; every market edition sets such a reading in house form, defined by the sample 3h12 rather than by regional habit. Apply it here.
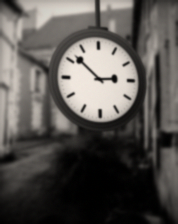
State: 2h52
